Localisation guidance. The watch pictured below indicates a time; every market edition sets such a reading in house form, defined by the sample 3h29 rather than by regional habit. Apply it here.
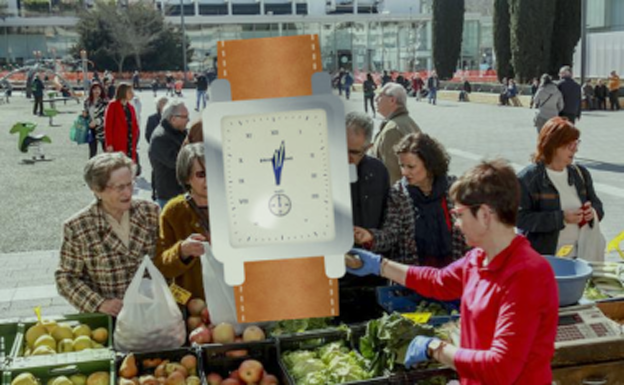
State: 12h02
